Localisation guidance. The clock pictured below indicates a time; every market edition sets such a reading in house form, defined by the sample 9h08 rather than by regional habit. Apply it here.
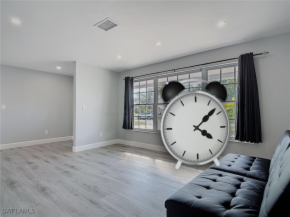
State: 4h08
